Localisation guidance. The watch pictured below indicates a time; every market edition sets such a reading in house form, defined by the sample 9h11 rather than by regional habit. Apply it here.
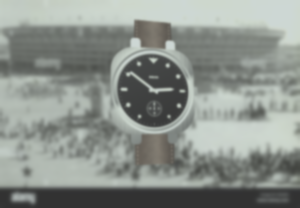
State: 2h51
